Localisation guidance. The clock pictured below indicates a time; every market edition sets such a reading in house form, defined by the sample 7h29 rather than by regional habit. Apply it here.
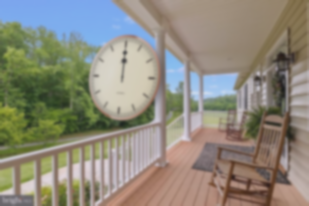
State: 12h00
